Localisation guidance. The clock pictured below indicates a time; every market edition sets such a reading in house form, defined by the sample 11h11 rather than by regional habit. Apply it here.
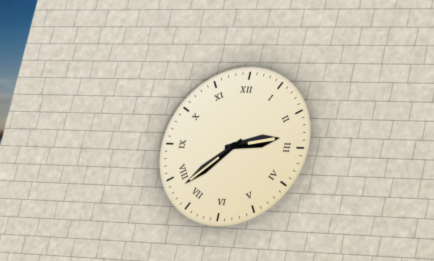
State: 2h38
